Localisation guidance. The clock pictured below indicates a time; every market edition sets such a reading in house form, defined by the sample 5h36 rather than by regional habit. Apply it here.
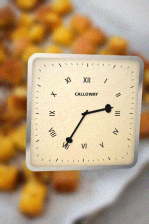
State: 2h35
